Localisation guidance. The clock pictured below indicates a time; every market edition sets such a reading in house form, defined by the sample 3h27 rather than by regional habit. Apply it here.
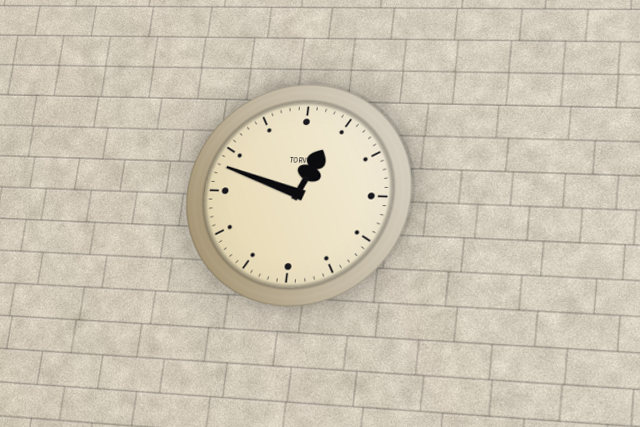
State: 12h48
